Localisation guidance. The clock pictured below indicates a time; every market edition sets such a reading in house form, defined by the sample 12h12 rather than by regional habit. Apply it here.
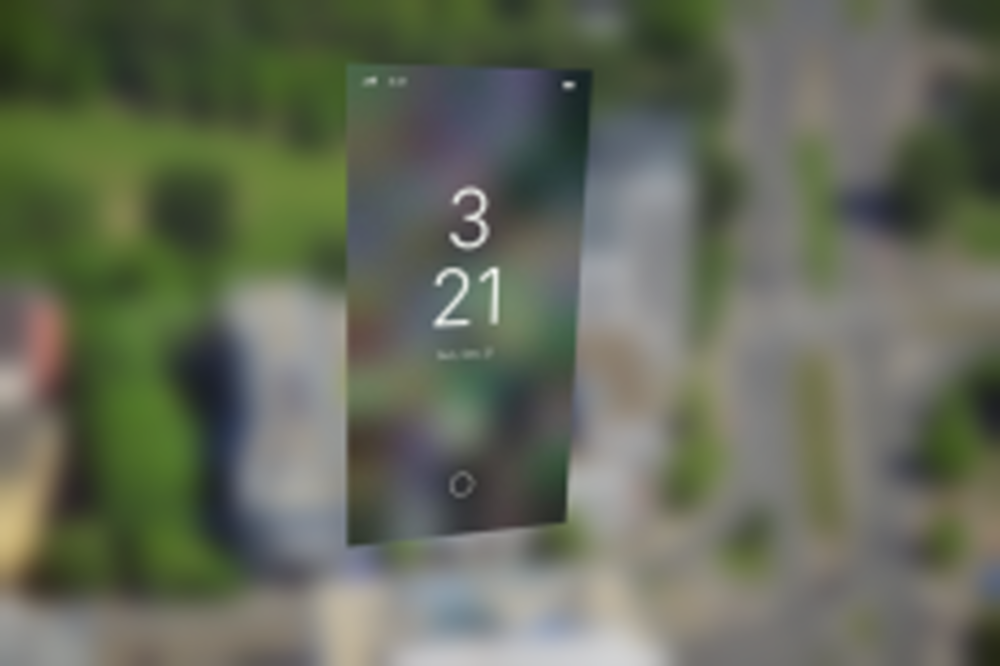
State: 3h21
